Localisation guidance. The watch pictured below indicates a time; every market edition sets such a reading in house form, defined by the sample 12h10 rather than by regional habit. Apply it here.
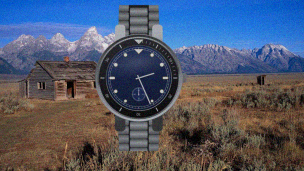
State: 2h26
